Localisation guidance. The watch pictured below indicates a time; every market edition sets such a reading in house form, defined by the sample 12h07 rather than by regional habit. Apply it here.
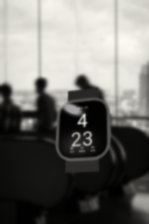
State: 4h23
